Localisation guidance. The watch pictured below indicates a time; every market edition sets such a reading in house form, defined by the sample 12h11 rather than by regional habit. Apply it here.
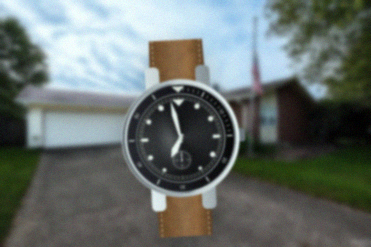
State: 6h58
